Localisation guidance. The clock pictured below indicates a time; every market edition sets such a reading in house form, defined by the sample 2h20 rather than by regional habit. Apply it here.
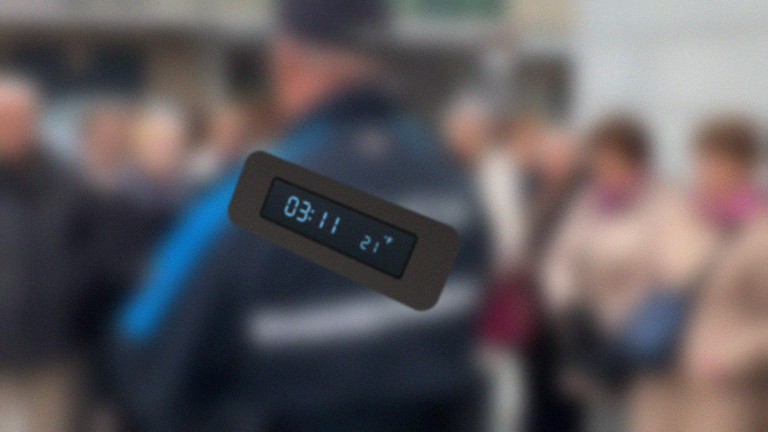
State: 3h11
